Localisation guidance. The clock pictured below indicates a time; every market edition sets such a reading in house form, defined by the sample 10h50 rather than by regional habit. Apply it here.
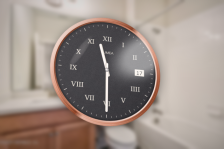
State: 11h30
